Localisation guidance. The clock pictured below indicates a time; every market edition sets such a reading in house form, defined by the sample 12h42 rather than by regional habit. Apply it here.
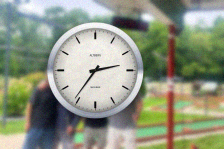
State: 2h36
